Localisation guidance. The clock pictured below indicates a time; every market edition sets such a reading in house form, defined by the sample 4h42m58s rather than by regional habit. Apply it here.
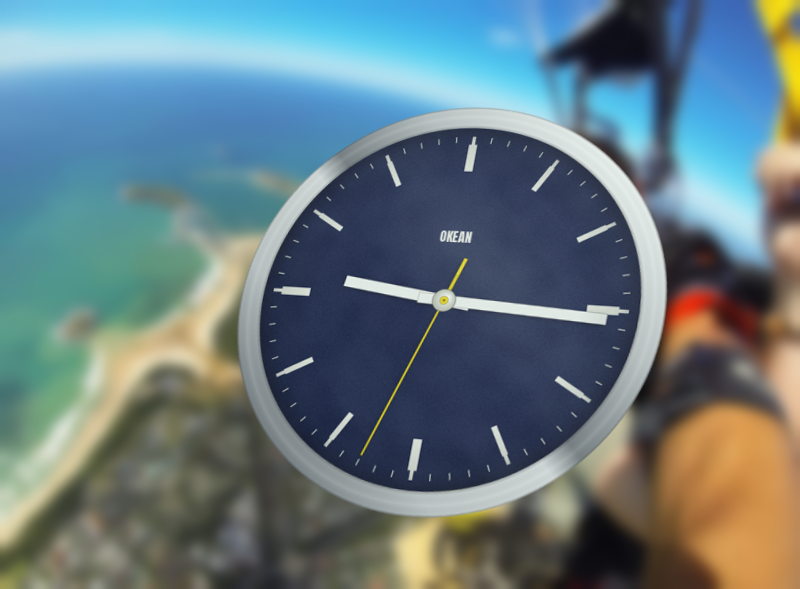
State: 9h15m33s
